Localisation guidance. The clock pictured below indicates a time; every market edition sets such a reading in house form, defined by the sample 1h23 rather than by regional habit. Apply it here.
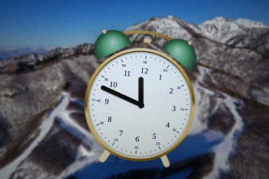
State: 11h48
